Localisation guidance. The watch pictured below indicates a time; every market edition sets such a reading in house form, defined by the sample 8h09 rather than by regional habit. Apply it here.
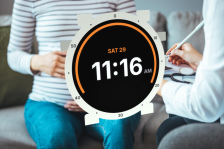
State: 11h16
